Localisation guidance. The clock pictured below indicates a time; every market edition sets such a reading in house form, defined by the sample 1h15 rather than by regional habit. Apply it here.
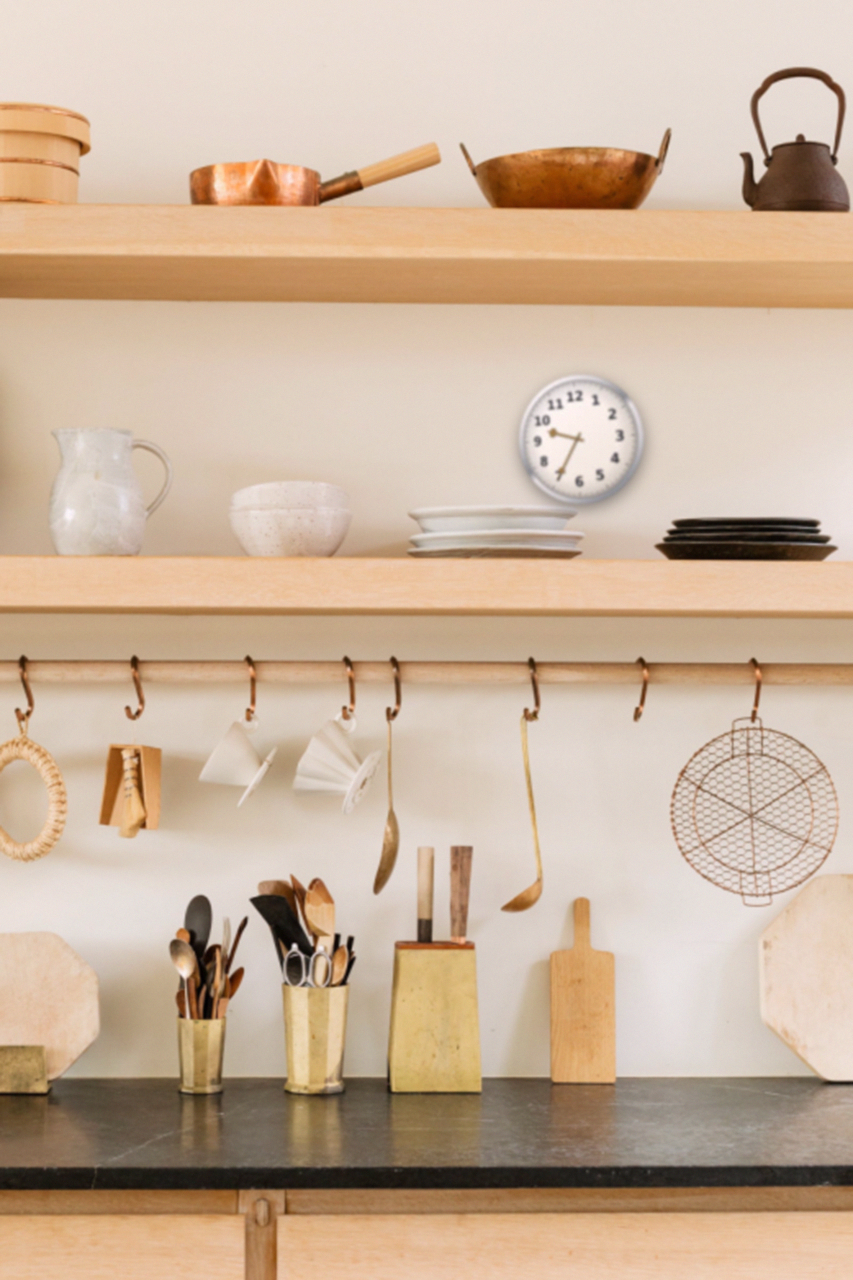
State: 9h35
